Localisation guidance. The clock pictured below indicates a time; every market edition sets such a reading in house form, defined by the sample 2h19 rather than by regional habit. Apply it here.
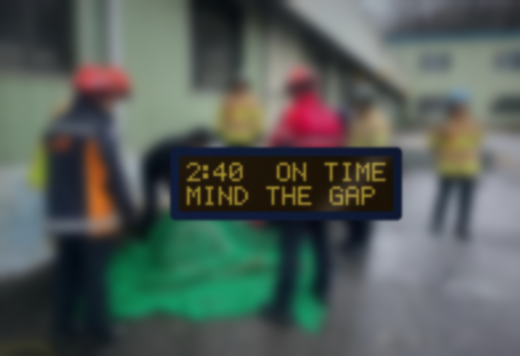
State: 2h40
